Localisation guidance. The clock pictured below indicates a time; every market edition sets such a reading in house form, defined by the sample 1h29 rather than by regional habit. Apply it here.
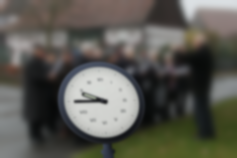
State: 9h45
